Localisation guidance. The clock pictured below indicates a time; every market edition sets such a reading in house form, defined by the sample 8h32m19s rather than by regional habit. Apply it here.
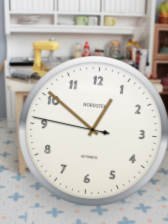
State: 12h50m46s
